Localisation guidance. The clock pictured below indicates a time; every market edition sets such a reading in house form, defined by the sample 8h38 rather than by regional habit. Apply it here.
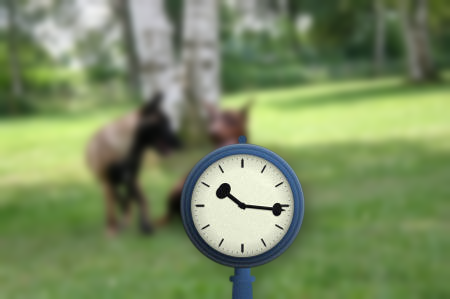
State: 10h16
